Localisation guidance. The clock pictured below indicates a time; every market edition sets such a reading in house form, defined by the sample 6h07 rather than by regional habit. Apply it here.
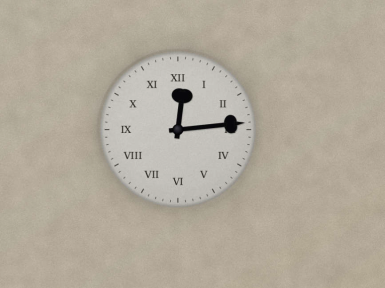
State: 12h14
